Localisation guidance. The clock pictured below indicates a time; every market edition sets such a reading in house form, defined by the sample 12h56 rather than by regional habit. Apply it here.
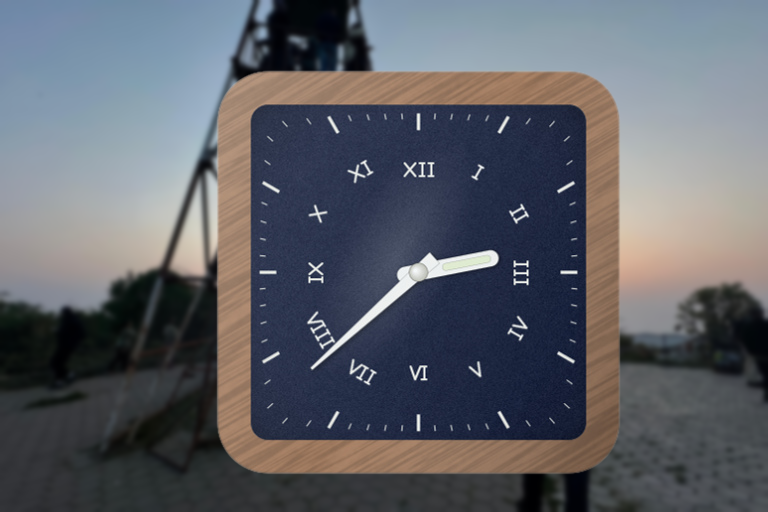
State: 2h38
